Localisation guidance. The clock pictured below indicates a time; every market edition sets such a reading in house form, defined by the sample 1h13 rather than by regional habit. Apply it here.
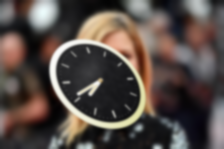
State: 7h41
